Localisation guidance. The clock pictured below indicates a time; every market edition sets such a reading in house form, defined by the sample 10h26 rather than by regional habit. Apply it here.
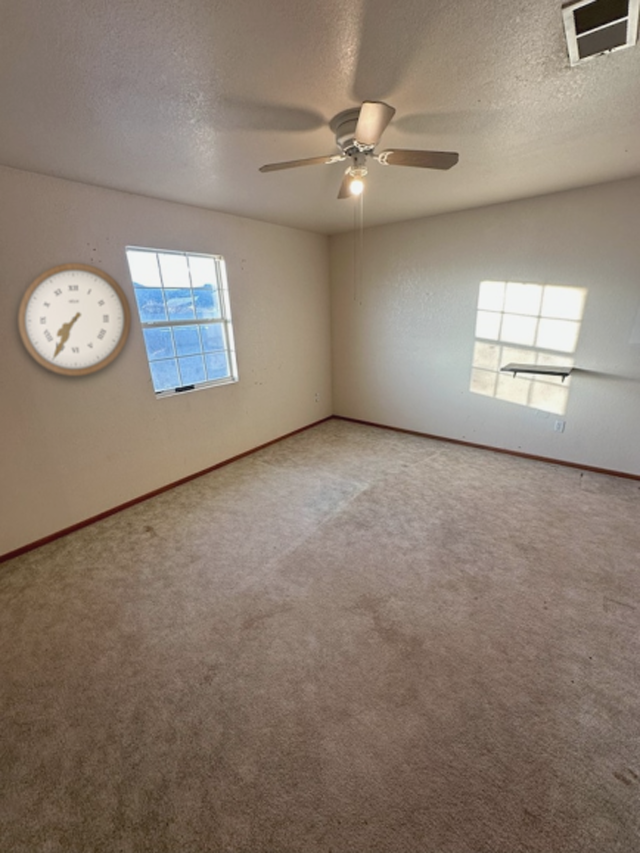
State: 7h35
